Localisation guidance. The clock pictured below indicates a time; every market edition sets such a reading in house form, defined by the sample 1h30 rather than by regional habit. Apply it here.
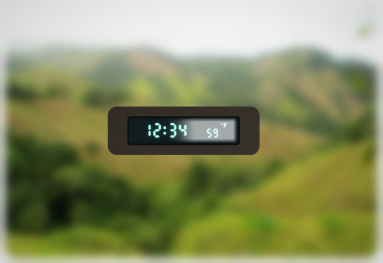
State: 12h34
